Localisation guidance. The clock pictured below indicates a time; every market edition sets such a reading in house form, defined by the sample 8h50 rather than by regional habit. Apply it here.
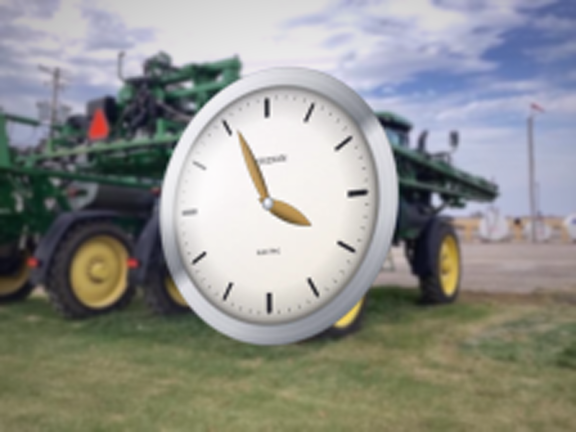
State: 3h56
